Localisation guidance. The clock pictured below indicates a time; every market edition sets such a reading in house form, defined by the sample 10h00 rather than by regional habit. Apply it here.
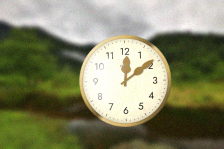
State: 12h09
